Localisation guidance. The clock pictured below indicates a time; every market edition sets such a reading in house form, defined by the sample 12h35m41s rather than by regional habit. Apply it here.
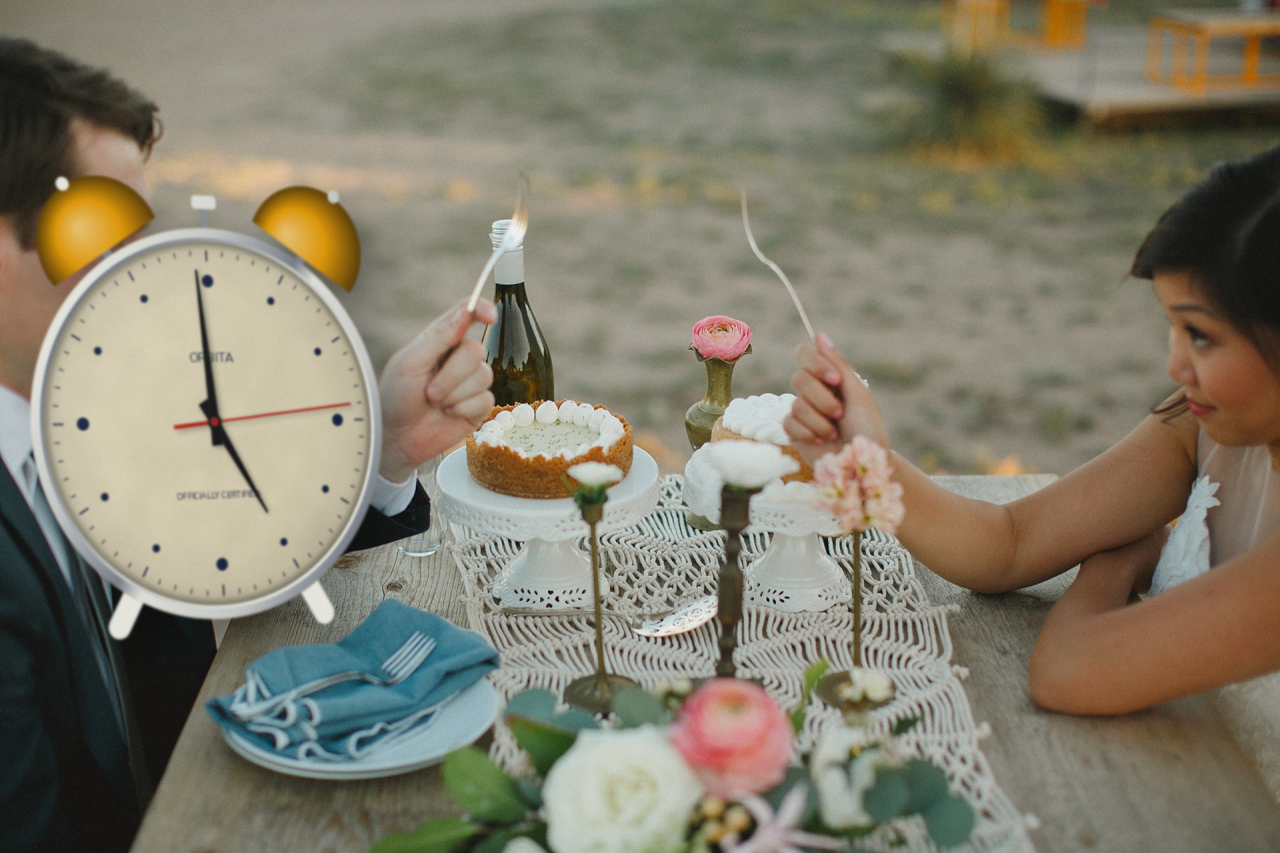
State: 4h59m14s
